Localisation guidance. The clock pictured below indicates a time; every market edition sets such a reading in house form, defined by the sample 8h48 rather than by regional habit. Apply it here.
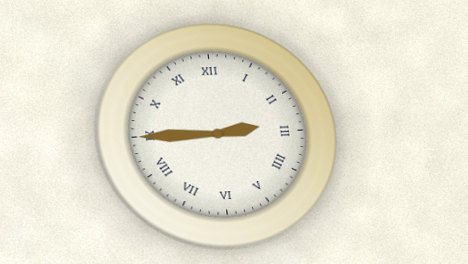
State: 2h45
